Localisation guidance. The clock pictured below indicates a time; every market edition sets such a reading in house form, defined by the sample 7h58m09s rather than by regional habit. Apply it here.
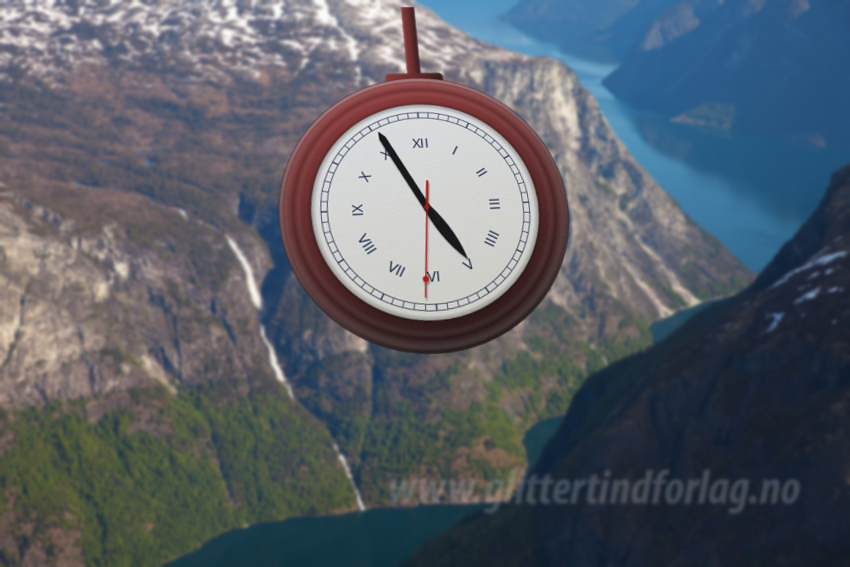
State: 4h55m31s
